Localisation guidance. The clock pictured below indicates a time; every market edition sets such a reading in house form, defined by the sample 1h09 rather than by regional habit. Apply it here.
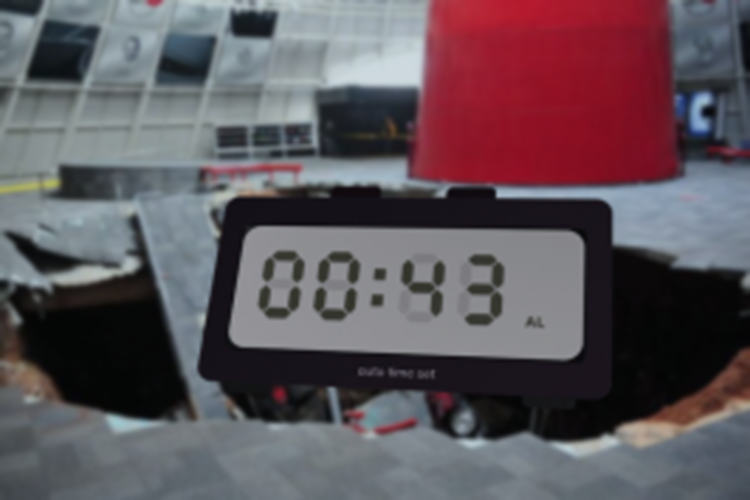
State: 0h43
